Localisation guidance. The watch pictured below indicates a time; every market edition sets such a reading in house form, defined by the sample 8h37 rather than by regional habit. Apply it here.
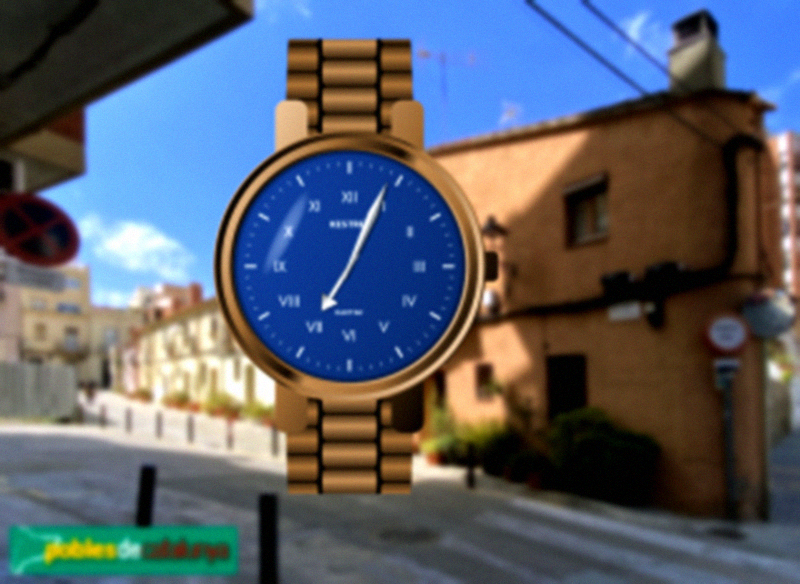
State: 7h04
